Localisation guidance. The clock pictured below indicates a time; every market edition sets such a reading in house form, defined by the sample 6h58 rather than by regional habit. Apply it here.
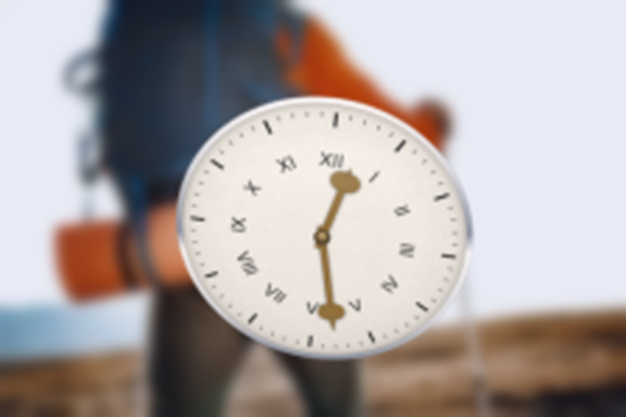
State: 12h28
